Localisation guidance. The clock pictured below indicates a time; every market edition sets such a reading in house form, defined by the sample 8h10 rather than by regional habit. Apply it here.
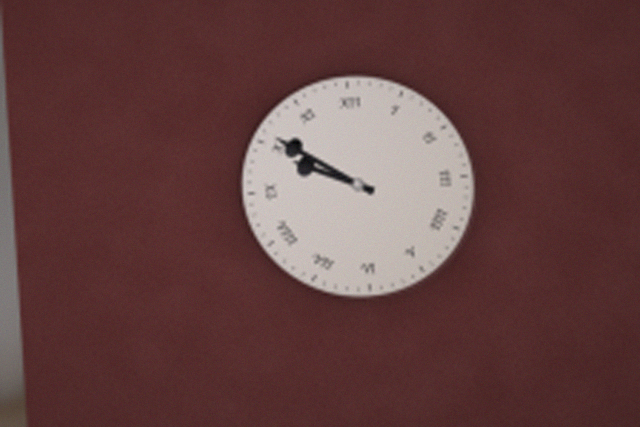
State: 9h51
